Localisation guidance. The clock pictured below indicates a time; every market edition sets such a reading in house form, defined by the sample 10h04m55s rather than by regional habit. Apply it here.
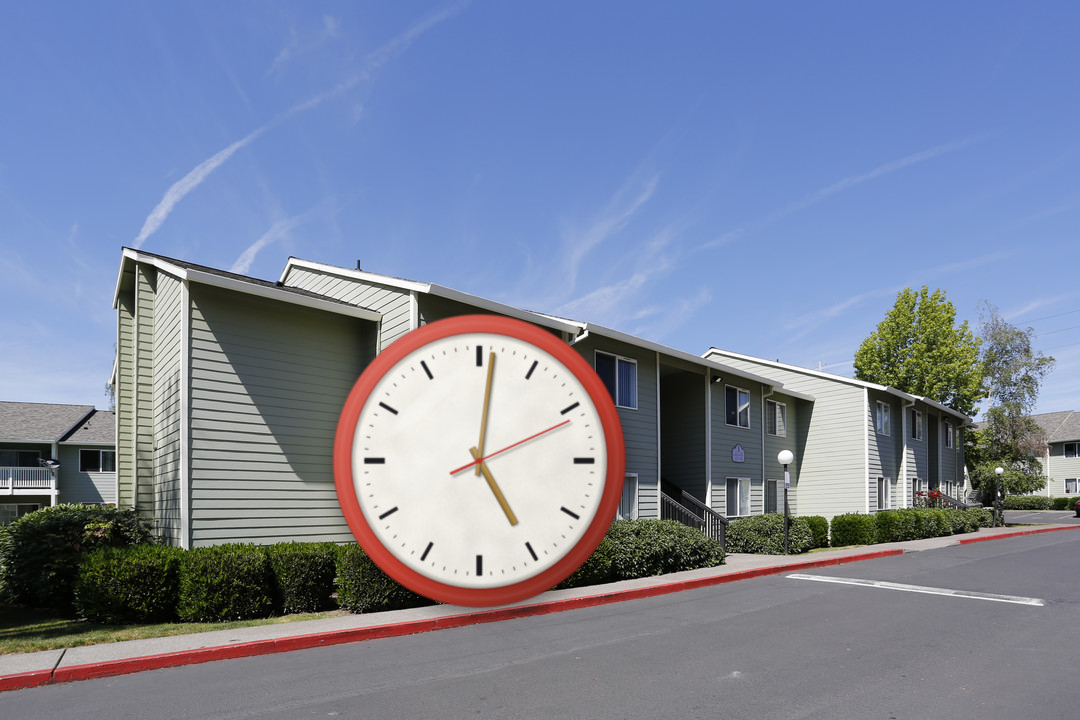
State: 5h01m11s
